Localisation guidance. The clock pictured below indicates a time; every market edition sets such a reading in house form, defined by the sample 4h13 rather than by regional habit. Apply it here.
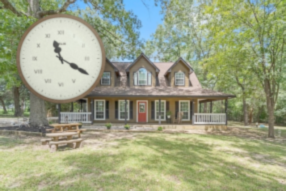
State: 11h20
